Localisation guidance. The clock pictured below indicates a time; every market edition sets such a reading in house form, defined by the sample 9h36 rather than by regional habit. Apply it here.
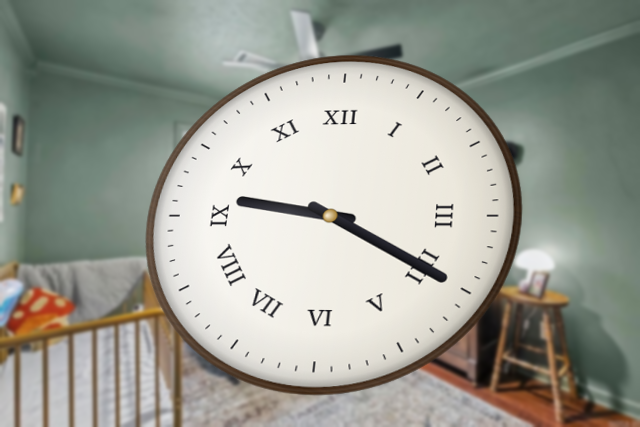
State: 9h20
